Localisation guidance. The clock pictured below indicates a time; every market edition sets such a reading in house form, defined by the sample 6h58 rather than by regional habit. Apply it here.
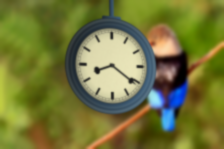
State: 8h21
